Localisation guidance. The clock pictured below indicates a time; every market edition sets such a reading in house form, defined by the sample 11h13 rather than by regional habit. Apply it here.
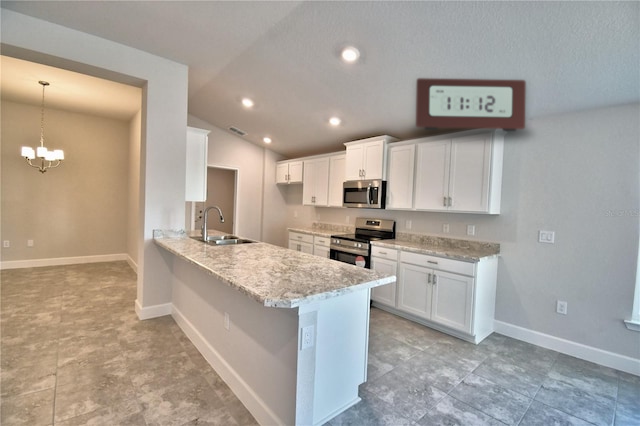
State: 11h12
